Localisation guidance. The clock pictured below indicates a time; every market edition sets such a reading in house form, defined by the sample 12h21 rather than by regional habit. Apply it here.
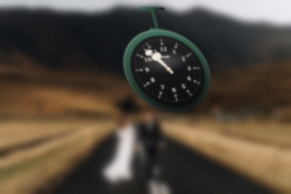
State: 10h53
